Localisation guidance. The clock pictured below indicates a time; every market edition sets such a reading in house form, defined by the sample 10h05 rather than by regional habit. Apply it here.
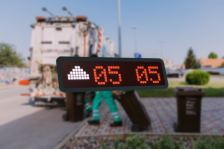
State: 5h05
